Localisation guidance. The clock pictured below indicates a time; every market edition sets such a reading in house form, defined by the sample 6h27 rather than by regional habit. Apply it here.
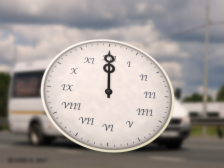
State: 12h00
